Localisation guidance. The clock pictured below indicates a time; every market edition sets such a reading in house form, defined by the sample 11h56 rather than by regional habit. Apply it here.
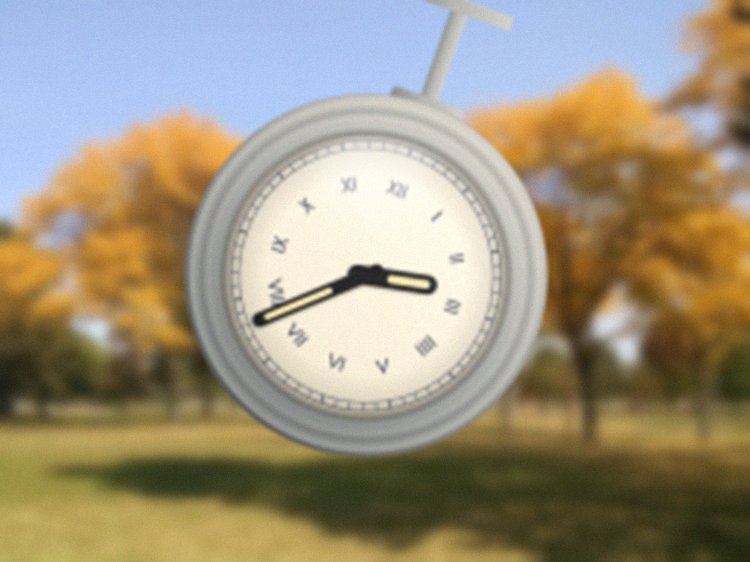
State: 2h38
